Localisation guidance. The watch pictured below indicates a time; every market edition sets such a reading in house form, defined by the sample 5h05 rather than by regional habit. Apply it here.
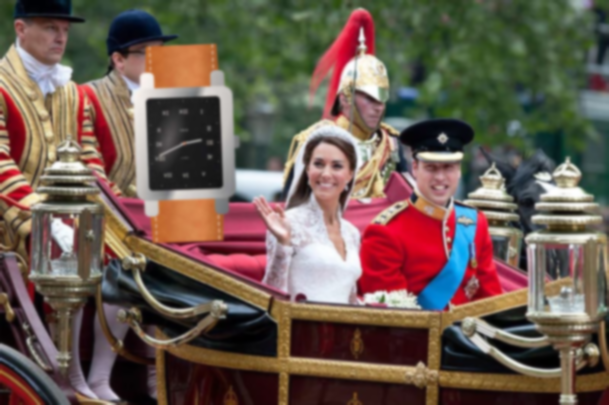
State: 2h41
